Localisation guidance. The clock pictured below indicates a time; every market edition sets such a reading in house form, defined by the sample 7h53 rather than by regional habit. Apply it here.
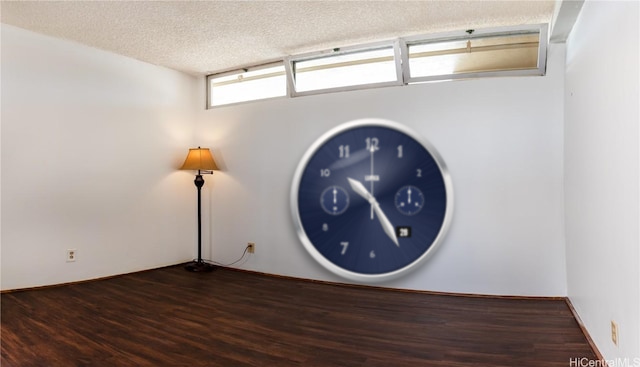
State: 10h25
